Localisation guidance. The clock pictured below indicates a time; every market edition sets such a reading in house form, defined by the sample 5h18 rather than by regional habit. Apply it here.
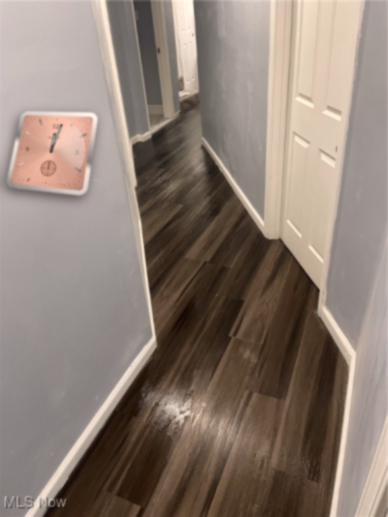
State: 12h02
